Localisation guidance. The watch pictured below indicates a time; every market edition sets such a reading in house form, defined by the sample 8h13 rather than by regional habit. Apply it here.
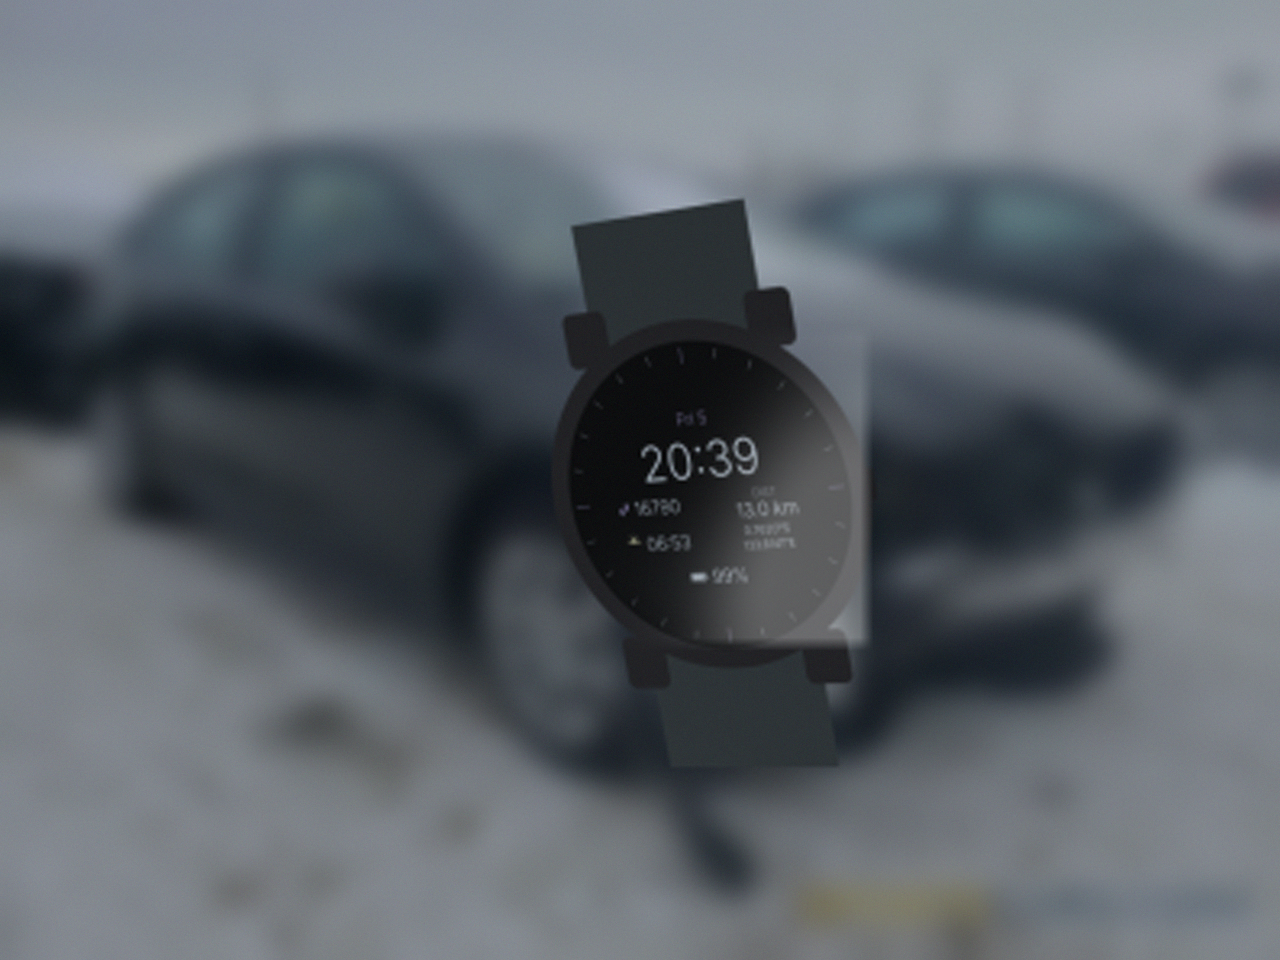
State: 20h39
